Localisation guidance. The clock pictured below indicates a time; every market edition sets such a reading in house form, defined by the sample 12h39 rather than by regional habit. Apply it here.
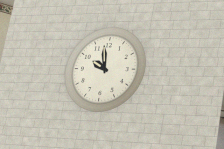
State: 9h58
